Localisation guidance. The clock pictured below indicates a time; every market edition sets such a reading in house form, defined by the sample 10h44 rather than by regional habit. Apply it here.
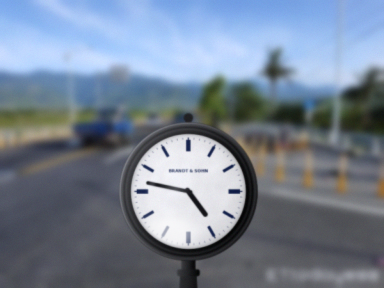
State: 4h47
